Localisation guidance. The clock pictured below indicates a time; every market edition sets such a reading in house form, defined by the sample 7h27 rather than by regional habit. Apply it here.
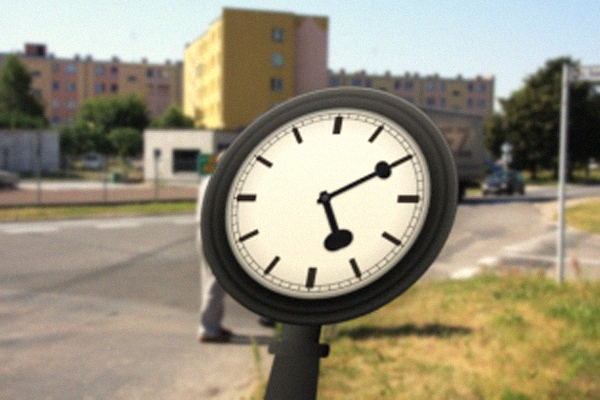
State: 5h10
